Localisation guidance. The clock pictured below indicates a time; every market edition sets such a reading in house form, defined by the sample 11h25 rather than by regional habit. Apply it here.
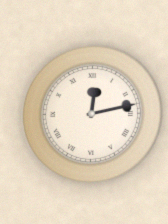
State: 12h13
